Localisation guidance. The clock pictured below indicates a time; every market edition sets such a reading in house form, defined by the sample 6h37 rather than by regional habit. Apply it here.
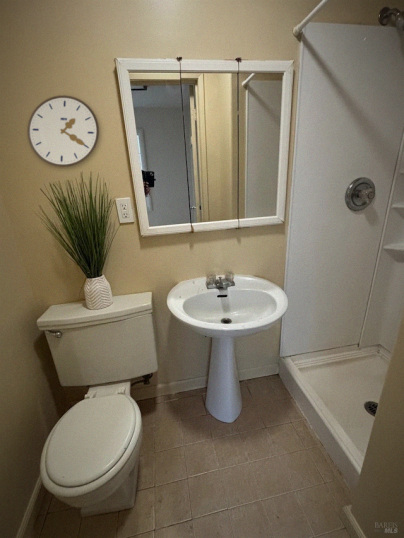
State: 1h20
